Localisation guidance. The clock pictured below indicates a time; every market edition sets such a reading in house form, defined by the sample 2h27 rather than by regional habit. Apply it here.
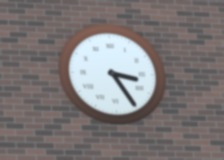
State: 3h25
